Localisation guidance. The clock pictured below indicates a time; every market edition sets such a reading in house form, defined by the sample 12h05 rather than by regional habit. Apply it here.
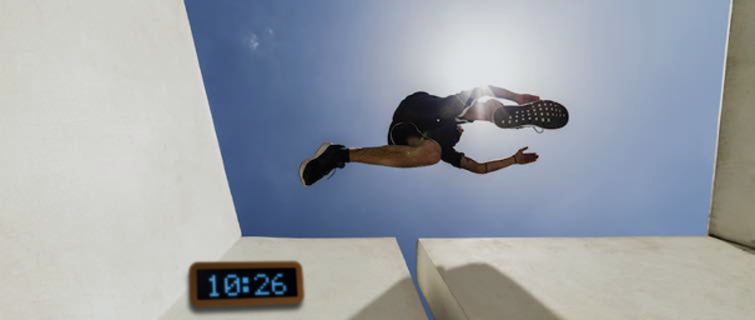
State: 10h26
